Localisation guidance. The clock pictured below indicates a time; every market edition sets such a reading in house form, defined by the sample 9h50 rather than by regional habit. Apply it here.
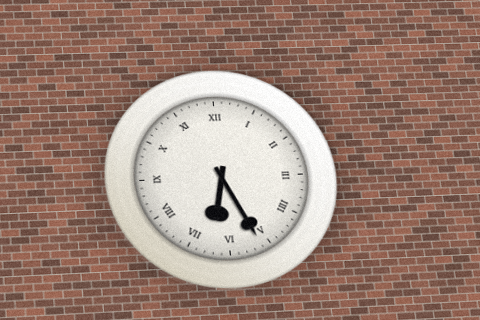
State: 6h26
